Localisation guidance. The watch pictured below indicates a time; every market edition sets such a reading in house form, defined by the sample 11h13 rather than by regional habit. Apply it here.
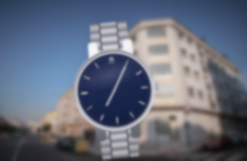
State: 7h05
